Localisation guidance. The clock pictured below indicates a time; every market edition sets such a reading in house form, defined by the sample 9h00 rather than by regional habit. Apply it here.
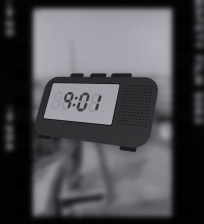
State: 9h01
